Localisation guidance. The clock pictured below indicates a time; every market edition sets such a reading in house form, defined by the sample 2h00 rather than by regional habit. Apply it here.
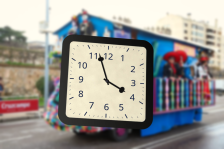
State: 3h57
